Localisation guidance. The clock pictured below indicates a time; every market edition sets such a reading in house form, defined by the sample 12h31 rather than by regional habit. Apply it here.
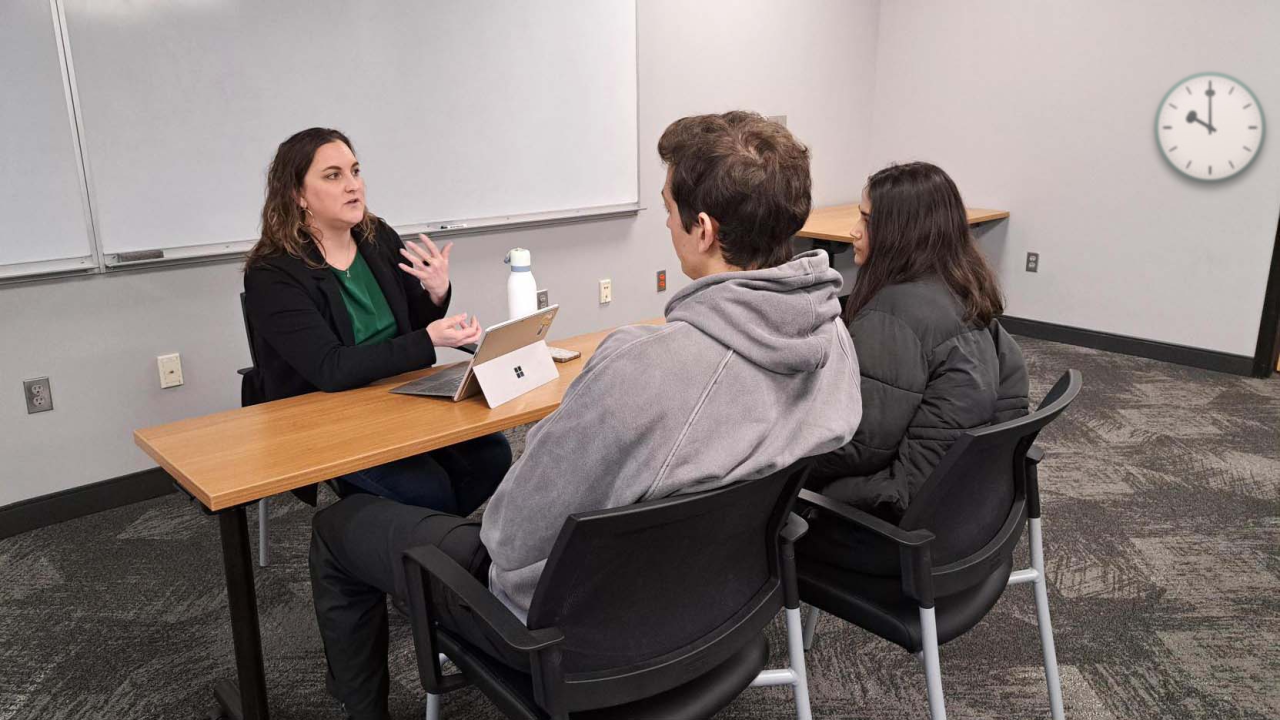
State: 10h00
